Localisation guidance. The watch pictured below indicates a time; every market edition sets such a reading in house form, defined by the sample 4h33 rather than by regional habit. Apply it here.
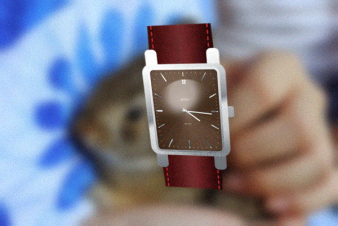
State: 4h16
